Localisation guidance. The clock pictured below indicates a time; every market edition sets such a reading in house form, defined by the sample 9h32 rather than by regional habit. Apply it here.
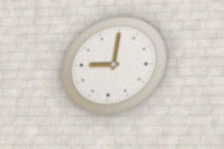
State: 9h00
